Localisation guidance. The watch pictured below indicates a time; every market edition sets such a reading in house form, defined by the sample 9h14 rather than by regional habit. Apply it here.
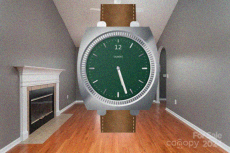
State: 5h27
